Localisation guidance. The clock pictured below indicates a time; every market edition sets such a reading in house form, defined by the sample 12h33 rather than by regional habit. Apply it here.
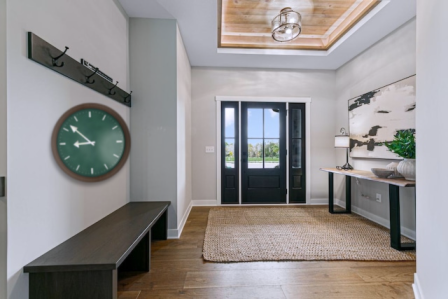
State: 8h52
